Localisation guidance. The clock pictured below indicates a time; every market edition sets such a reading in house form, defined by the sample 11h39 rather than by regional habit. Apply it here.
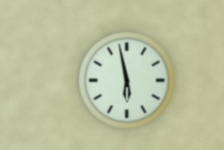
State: 5h58
